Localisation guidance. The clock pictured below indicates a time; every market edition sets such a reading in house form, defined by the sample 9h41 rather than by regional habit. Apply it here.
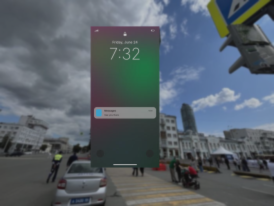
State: 7h32
